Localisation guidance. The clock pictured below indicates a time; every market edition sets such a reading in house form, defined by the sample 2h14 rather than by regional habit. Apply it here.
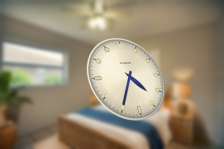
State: 4h35
